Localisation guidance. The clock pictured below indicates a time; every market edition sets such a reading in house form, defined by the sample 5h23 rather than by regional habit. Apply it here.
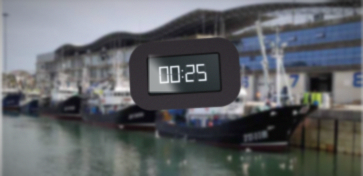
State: 0h25
